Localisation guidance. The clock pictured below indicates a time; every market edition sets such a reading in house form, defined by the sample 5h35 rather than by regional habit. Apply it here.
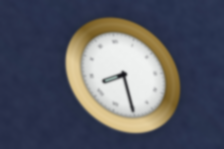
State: 8h30
